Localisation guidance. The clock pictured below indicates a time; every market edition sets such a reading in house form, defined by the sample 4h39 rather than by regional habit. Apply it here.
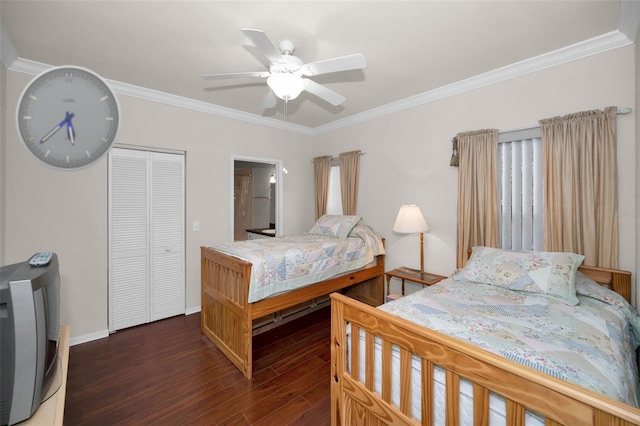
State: 5h38
